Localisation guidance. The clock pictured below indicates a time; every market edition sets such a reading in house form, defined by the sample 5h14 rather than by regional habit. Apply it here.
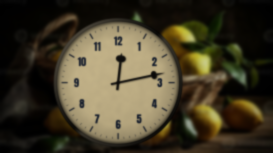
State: 12h13
